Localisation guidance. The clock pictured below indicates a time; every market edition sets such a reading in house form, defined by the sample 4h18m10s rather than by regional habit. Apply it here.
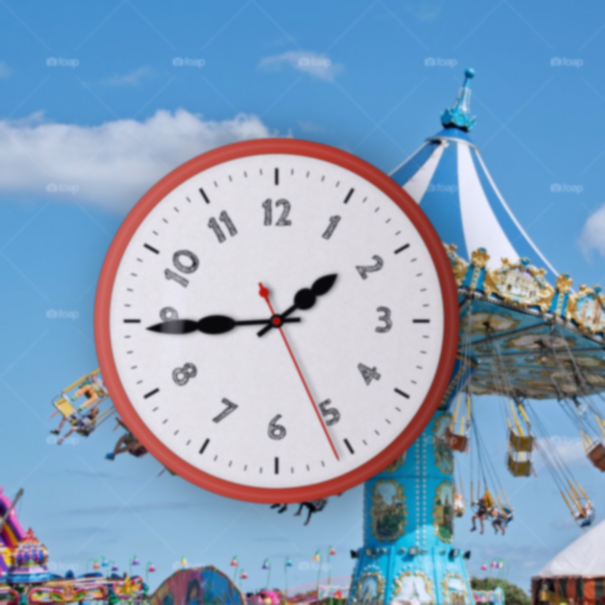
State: 1h44m26s
